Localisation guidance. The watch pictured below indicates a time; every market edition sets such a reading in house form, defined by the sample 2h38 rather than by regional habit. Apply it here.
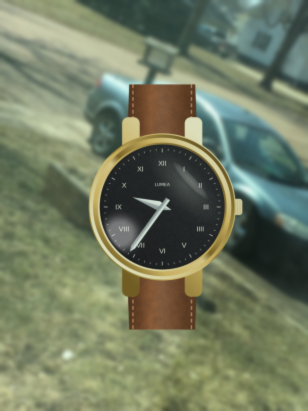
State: 9h36
